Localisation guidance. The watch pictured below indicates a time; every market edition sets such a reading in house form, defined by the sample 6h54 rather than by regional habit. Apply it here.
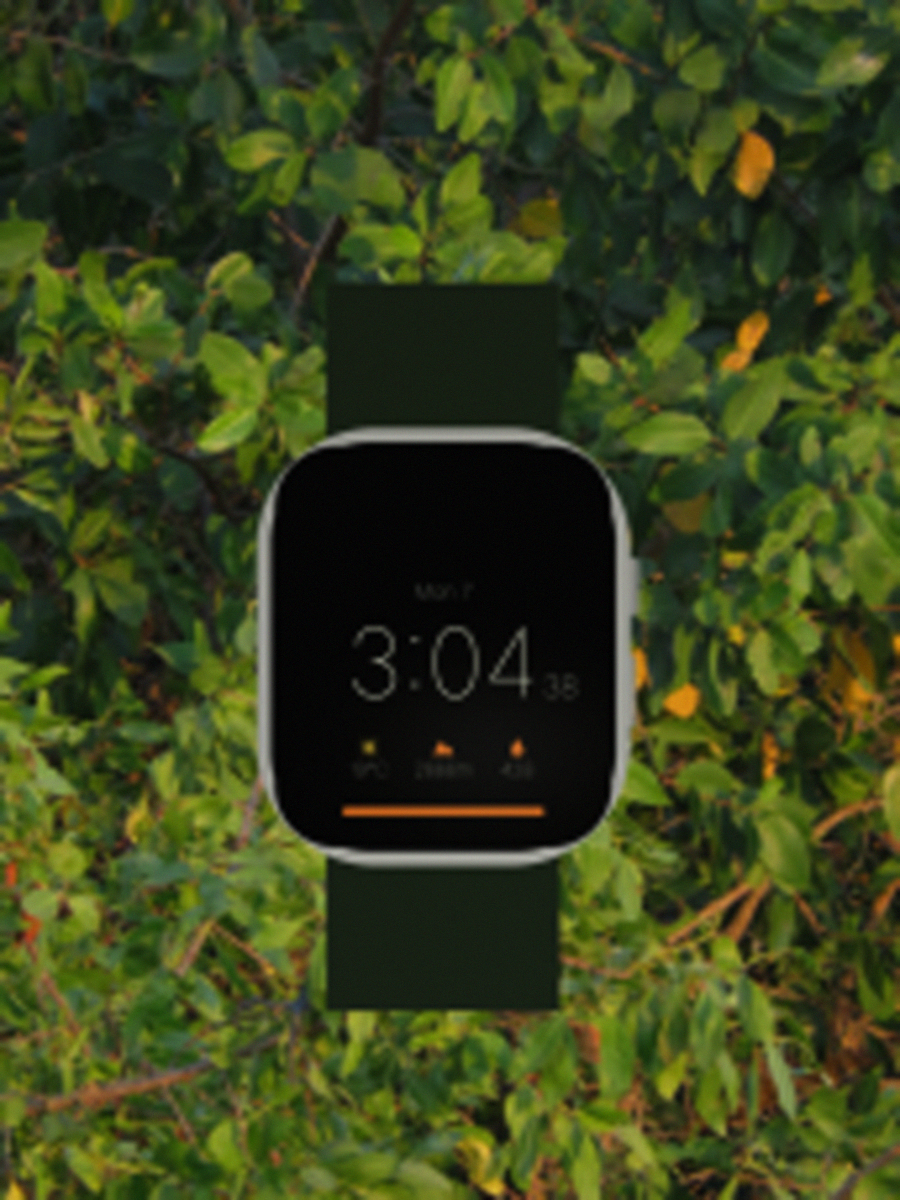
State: 3h04
